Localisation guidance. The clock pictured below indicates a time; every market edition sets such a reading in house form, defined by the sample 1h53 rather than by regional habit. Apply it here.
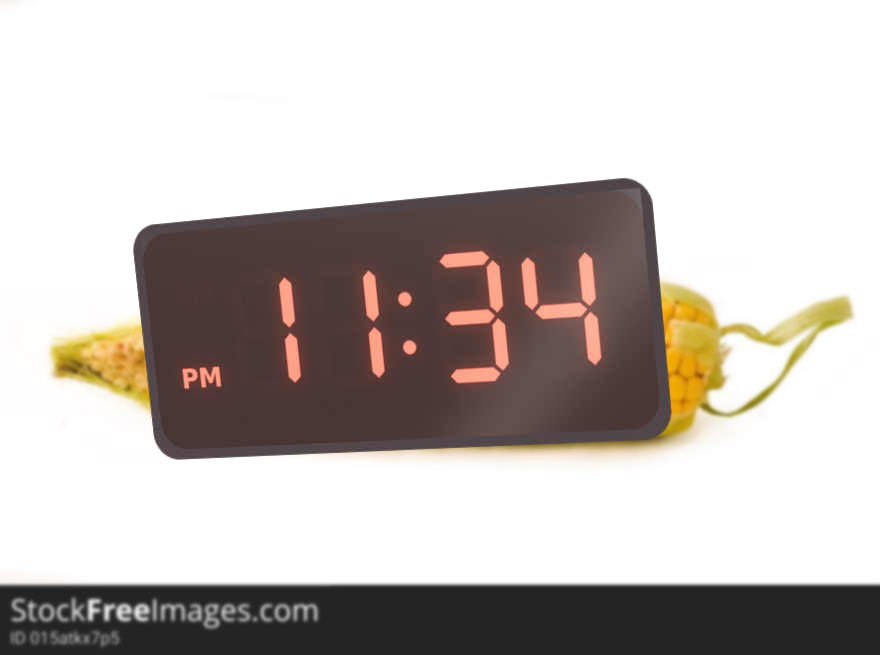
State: 11h34
